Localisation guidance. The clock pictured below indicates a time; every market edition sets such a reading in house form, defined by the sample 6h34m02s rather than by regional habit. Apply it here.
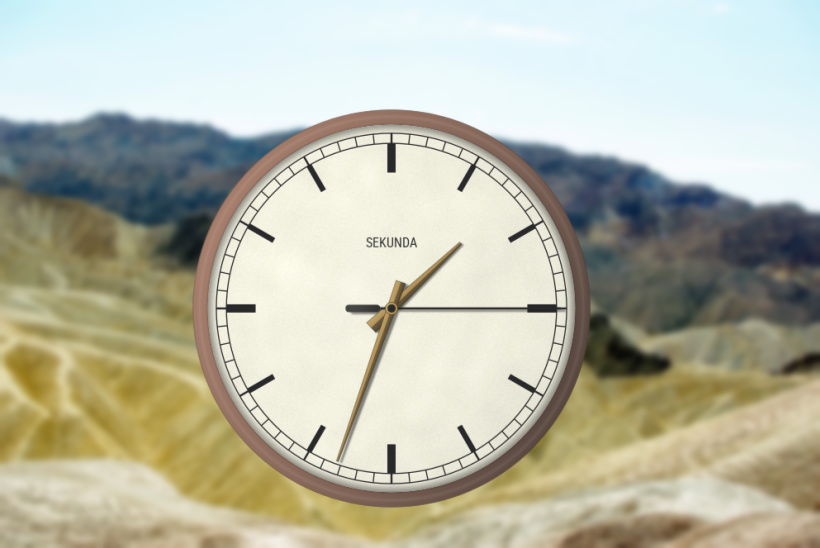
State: 1h33m15s
